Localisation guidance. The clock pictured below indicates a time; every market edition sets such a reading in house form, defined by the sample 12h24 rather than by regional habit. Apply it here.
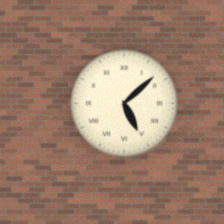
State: 5h08
